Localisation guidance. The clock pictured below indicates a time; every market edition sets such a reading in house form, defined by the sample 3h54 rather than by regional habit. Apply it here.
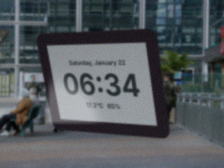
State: 6h34
